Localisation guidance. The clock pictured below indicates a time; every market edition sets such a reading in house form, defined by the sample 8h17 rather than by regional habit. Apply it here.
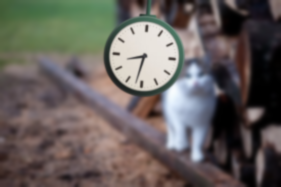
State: 8h32
